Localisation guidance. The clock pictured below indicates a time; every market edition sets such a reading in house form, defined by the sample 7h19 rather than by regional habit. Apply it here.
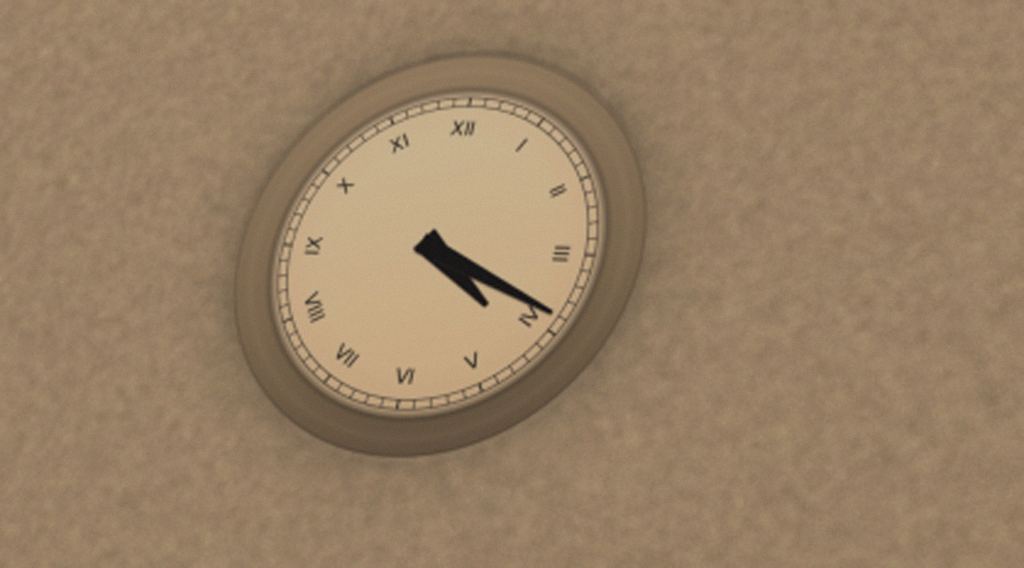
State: 4h19
